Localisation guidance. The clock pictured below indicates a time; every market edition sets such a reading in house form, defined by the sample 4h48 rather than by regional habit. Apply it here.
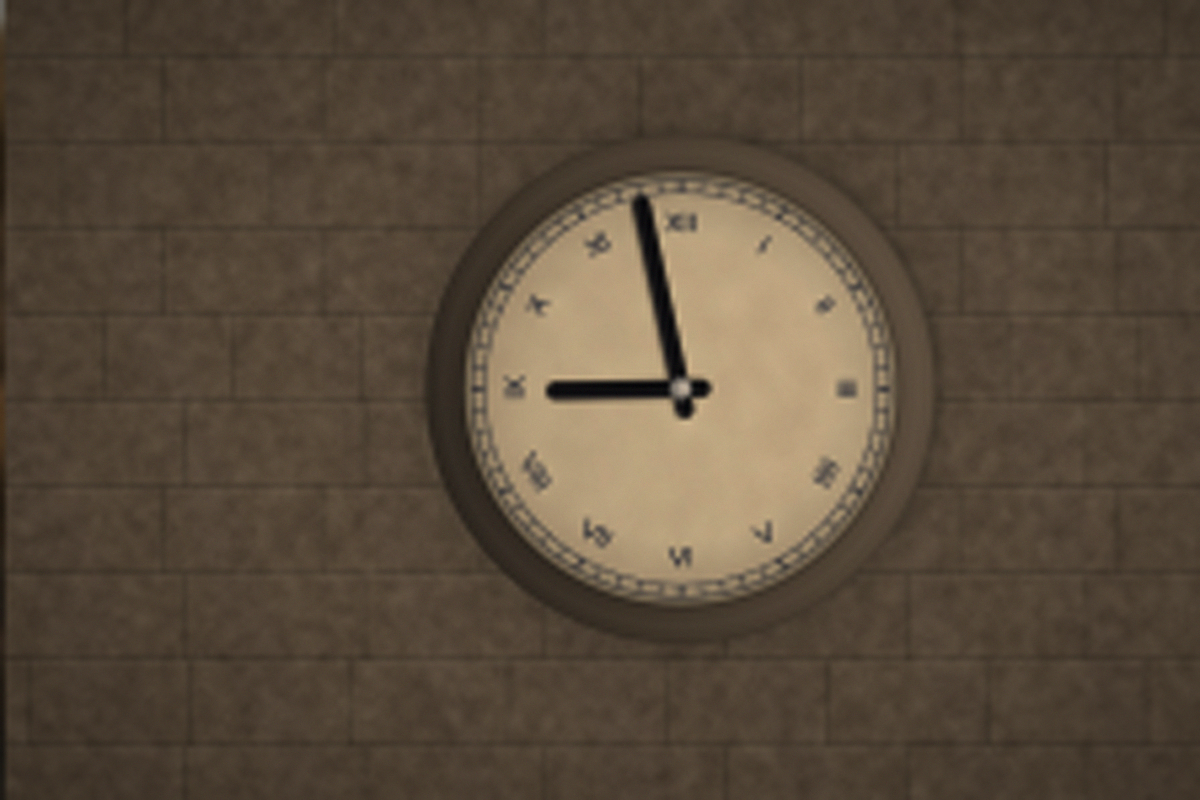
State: 8h58
